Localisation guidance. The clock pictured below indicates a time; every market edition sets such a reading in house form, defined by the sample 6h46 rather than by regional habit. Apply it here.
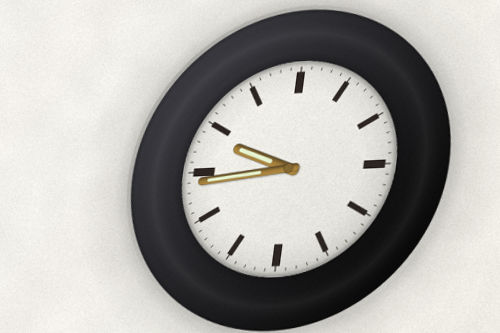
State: 9h44
